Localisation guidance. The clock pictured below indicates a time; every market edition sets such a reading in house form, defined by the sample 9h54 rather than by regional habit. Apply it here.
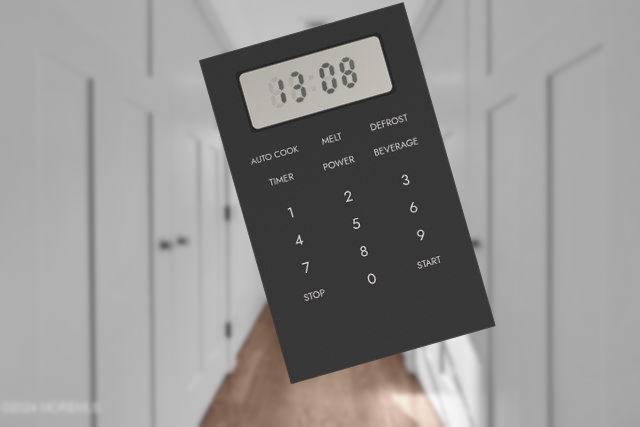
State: 13h08
